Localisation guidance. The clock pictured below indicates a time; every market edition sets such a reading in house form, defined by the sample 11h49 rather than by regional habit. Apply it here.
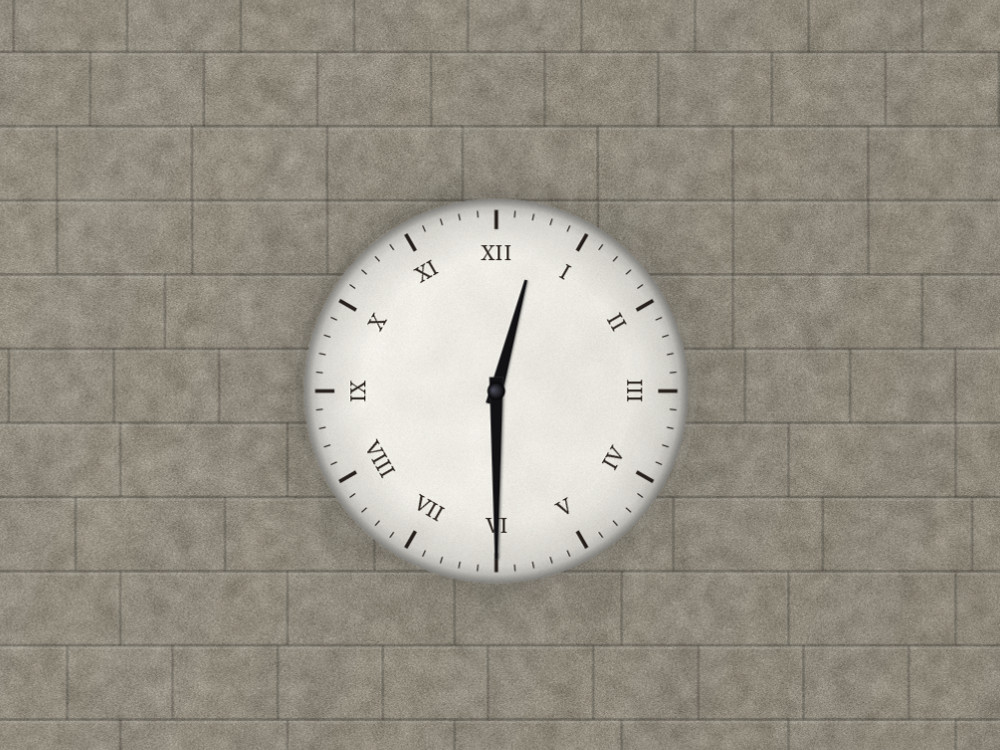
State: 12h30
